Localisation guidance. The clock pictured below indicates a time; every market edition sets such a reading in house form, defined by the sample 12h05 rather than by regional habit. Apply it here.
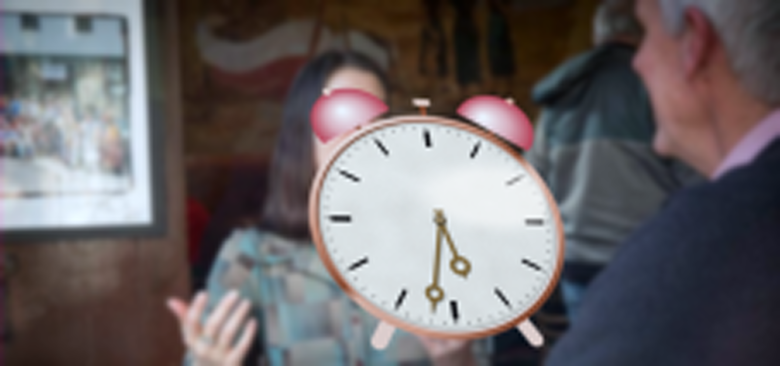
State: 5h32
